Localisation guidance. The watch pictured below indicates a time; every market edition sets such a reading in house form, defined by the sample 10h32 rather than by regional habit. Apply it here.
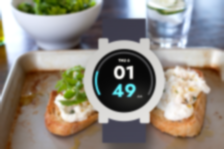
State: 1h49
